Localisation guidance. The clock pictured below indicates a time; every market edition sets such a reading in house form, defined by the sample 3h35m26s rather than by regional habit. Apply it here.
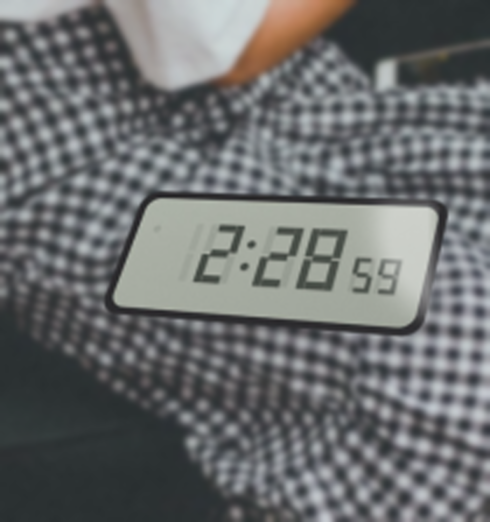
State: 2h28m59s
